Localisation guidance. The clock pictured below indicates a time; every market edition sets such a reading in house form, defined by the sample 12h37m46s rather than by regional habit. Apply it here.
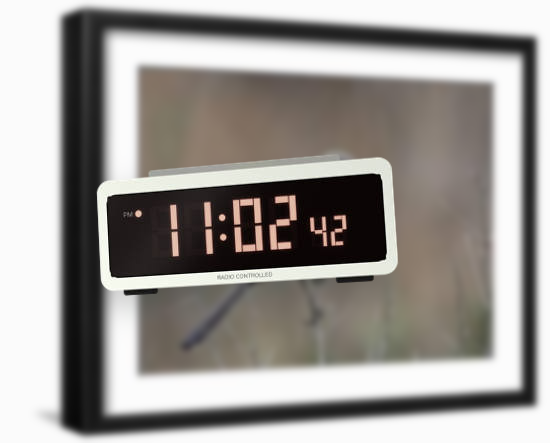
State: 11h02m42s
